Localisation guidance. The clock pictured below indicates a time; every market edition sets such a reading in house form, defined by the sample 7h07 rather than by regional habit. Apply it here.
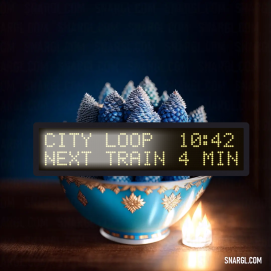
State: 10h42
